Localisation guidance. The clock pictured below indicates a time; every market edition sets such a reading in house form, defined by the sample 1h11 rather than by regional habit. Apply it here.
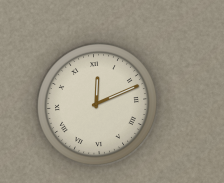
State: 12h12
